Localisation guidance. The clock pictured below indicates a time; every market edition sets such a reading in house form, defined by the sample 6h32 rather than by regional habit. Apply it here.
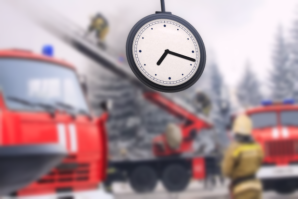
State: 7h18
